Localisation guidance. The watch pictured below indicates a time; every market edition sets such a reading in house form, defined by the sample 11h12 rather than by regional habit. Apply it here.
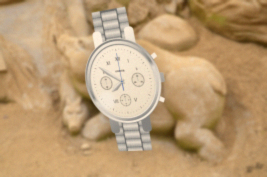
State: 7h51
